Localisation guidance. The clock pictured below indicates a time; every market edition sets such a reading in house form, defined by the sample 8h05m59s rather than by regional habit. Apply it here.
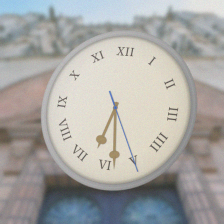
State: 6h28m25s
